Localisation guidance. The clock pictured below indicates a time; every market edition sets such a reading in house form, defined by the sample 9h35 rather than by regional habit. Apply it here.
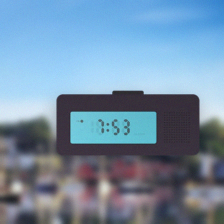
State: 7h53
